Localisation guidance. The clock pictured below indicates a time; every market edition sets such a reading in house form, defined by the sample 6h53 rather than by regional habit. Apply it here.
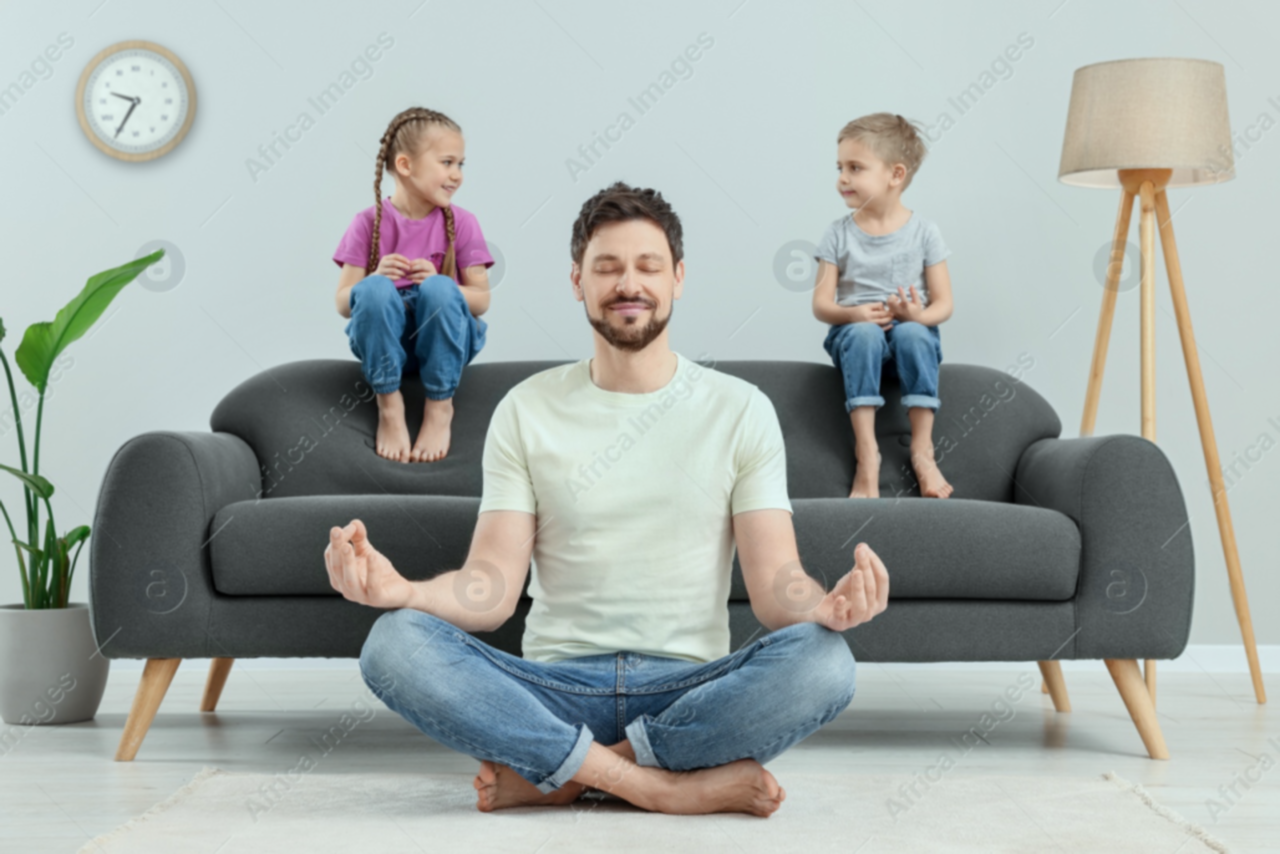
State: 9h35
